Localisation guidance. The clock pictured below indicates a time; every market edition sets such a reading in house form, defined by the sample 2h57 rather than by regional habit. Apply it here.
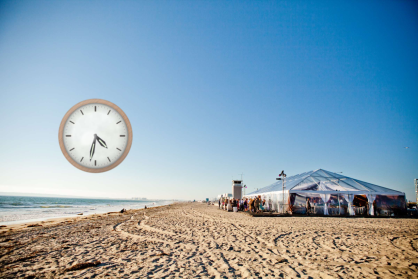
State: 4h32
